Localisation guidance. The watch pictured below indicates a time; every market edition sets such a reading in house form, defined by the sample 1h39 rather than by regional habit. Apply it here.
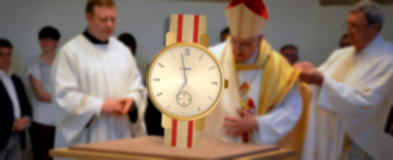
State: 6h58
